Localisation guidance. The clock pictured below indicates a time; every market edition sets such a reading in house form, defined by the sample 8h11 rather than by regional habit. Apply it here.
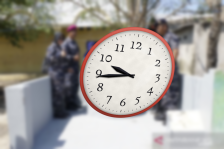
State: 9h44
